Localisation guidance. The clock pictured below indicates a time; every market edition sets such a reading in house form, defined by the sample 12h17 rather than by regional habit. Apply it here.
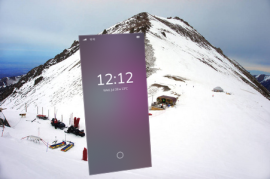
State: 12h12
